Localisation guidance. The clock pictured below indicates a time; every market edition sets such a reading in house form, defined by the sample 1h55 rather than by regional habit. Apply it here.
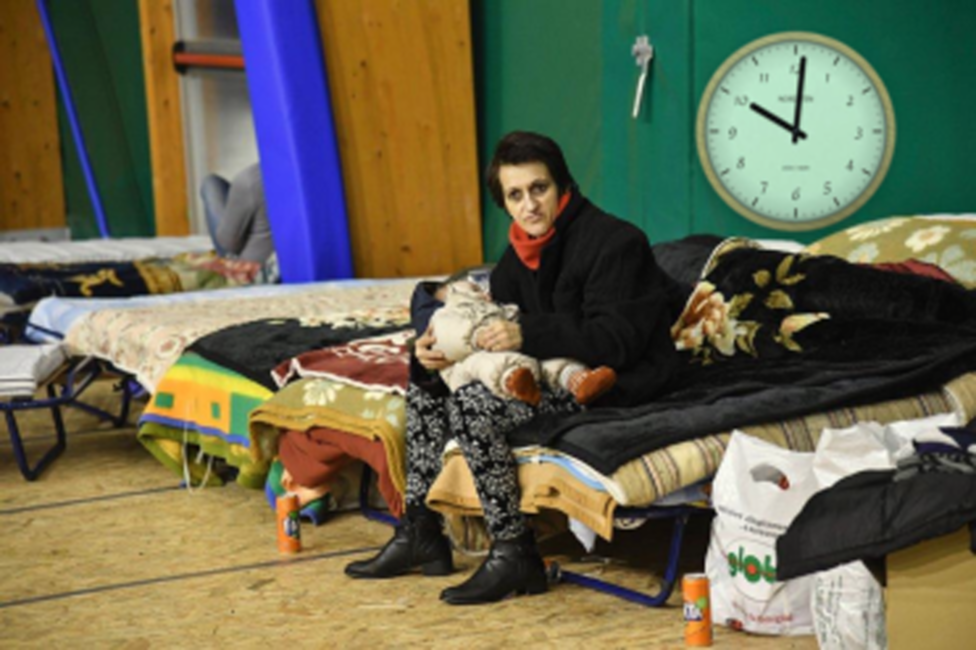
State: 10h01
